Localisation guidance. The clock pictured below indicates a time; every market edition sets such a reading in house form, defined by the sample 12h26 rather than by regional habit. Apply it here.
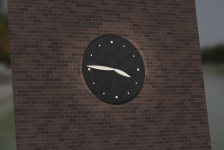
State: 3h46
